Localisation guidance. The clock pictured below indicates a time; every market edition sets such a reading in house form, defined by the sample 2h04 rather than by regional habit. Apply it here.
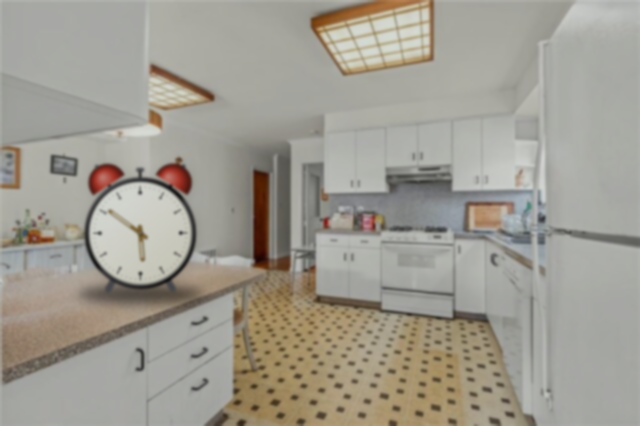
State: 5h51
